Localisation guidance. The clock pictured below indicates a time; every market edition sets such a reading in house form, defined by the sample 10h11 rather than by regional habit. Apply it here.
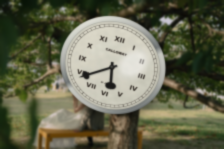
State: 5h39
